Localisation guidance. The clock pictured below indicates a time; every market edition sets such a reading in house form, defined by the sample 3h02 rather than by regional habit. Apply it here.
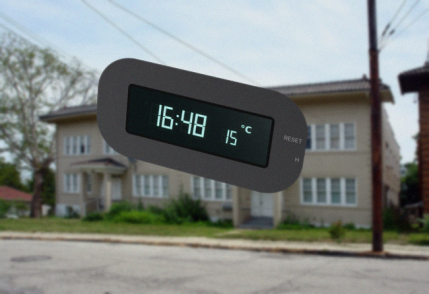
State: 16h48
